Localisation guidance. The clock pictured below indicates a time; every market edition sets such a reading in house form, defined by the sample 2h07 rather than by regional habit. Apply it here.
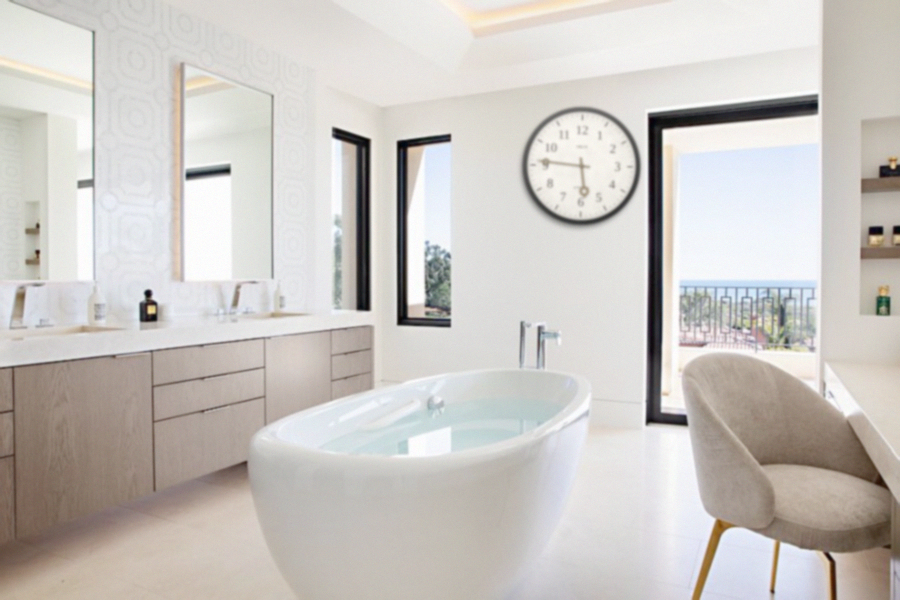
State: 5h46
